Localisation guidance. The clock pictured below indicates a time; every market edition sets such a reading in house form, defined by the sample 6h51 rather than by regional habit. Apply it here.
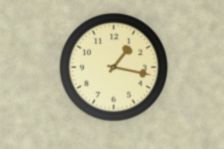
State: 1h17
